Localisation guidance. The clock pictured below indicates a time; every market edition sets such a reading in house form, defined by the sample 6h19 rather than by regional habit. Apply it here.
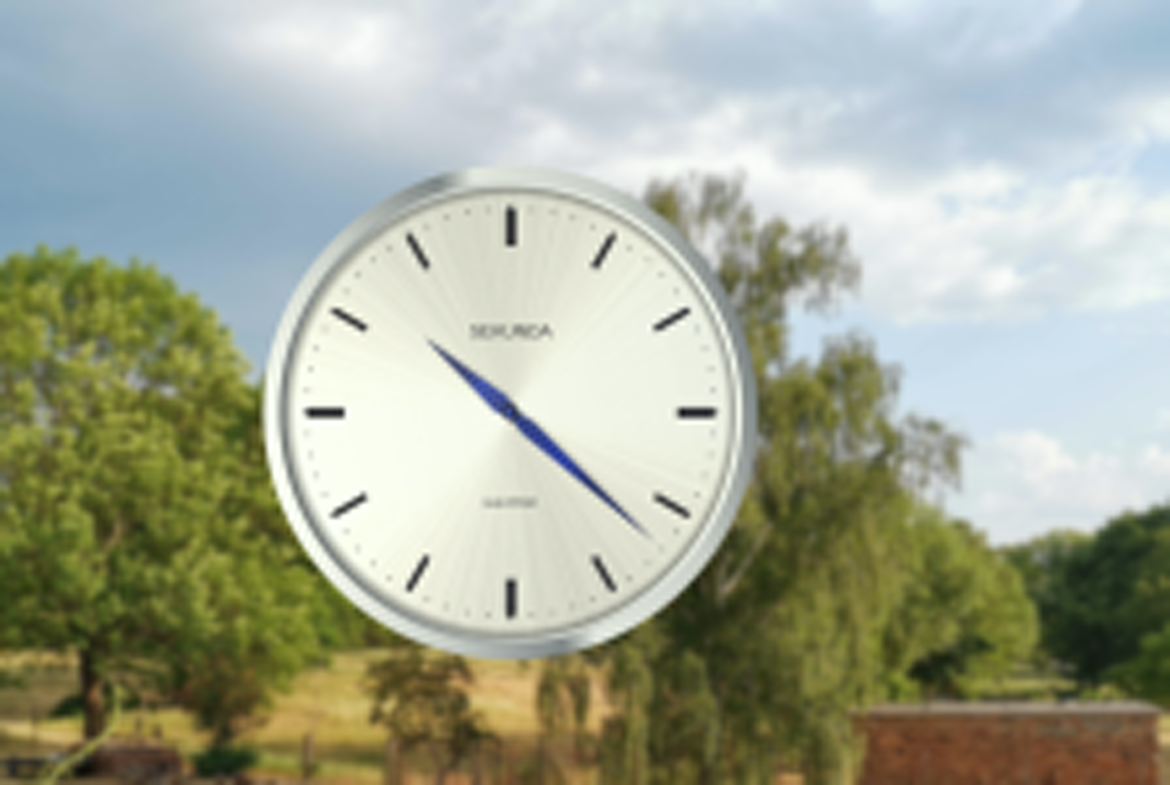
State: 10h22
